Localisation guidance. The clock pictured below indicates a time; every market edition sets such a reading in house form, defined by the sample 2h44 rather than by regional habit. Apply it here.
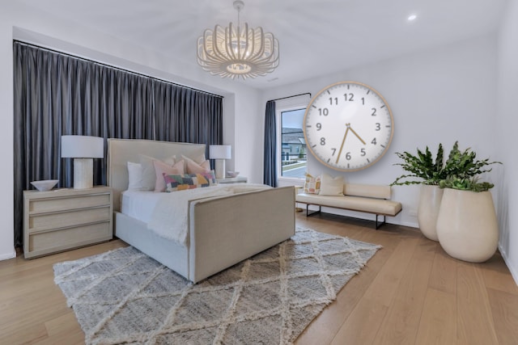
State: 4h33
